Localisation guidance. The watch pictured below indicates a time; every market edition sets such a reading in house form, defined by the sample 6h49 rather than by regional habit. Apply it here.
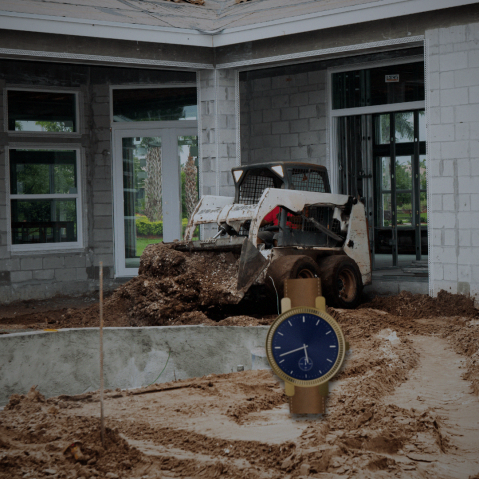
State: 5h42
